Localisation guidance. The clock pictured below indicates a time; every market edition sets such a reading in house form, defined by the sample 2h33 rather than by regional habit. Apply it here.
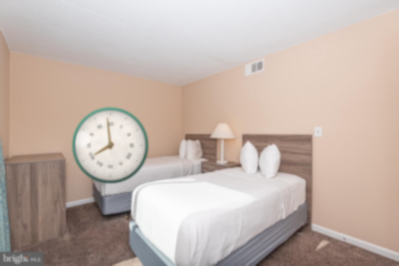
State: 7h59
